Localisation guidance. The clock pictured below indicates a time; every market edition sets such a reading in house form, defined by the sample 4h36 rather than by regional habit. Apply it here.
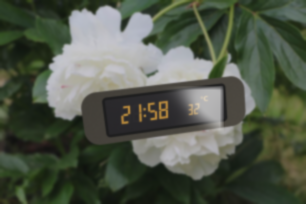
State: 21h58
